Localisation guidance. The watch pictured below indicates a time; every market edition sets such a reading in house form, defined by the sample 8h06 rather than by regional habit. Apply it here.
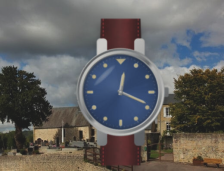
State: 12h19
